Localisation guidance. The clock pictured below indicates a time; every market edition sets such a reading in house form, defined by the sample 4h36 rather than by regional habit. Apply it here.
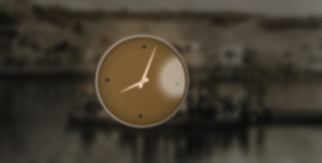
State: 8h03
